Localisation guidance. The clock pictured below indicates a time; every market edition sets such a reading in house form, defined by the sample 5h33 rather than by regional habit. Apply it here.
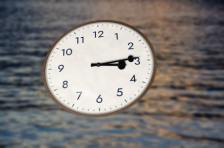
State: 3h14
